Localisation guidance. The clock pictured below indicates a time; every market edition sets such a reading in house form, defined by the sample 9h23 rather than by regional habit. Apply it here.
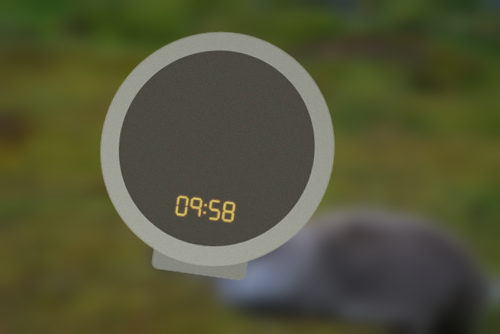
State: 9h58
